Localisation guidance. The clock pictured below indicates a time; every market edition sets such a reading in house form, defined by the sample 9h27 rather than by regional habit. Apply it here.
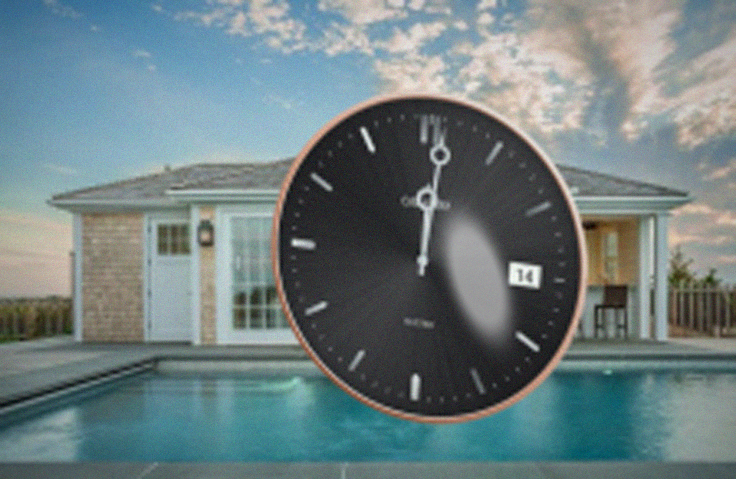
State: 12h01
